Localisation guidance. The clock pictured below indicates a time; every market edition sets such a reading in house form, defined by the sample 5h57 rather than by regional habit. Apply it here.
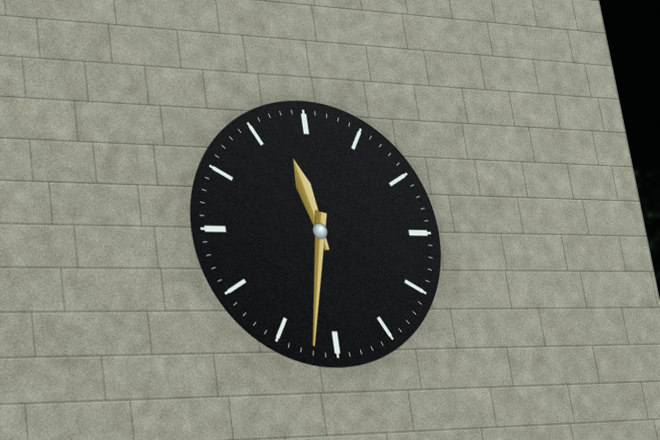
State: 11h32
